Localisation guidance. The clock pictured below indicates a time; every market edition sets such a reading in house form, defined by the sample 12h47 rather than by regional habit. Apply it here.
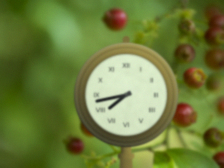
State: 7h43
